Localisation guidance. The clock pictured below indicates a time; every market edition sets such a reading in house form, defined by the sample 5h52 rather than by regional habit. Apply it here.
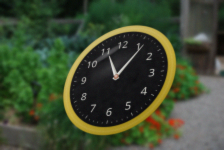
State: 11h06
